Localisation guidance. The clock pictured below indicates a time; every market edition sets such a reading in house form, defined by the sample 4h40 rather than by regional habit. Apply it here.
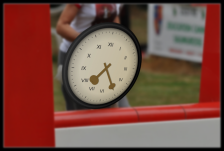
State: 7h25
